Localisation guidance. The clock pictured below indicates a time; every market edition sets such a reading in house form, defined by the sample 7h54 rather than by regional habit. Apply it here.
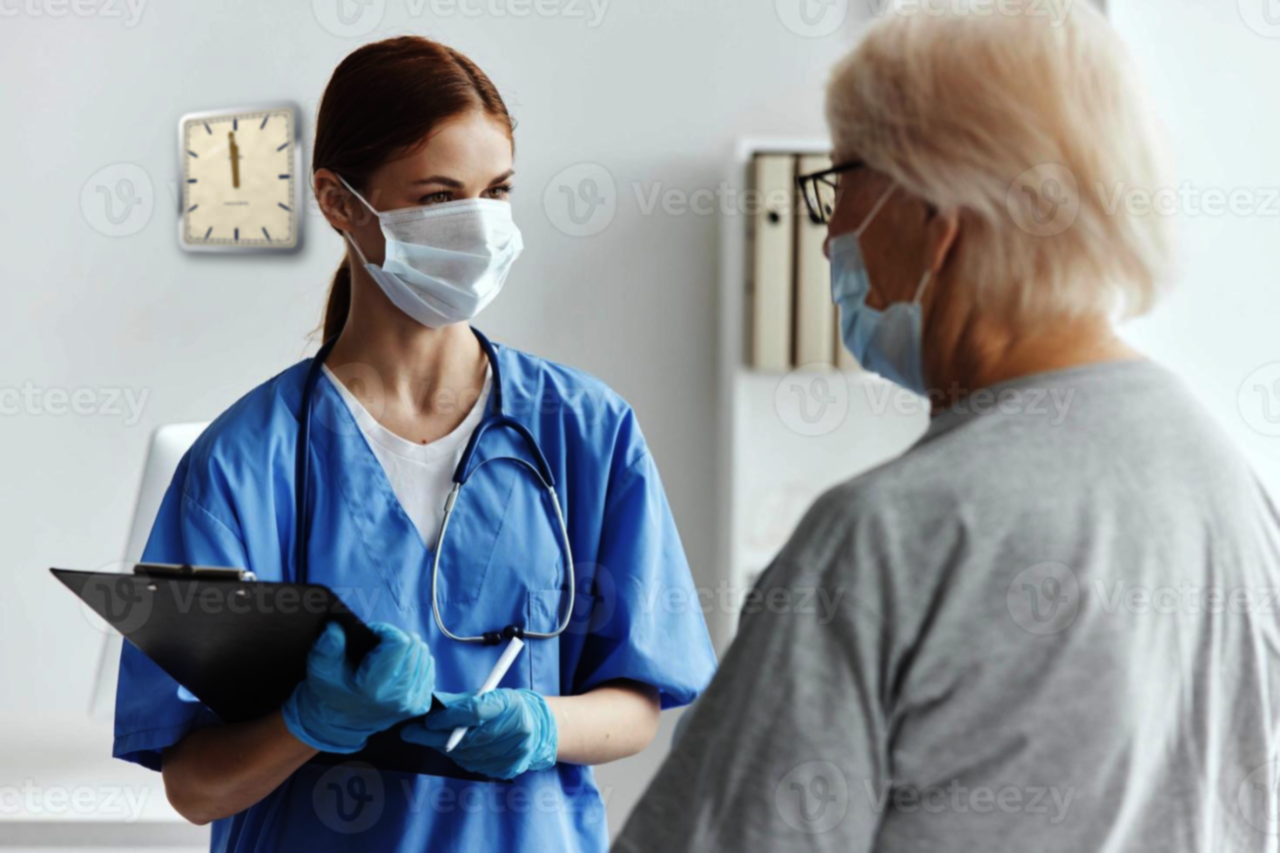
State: 11h59
